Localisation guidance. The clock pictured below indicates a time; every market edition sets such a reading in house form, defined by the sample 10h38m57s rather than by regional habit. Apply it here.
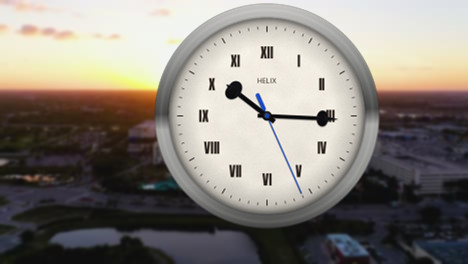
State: 10h15m26s
